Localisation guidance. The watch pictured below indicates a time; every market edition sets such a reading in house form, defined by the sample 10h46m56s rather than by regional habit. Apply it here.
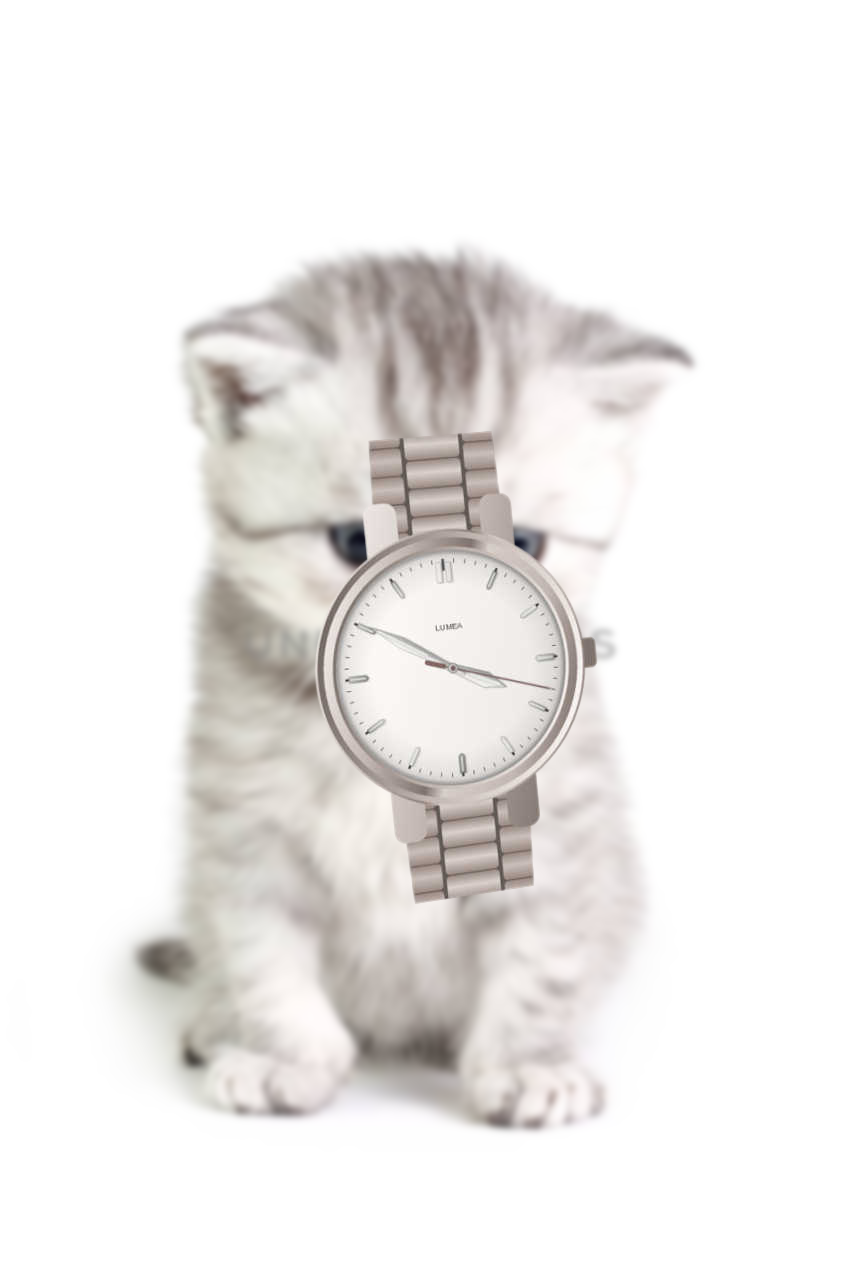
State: 3h50m18s
